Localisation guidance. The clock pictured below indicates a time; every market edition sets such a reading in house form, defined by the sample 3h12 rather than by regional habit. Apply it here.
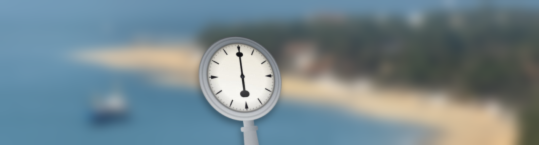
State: 6h00
